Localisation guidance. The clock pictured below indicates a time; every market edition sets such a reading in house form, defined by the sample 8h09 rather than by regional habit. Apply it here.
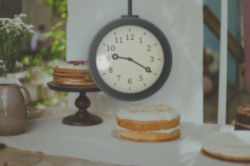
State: 9h20
